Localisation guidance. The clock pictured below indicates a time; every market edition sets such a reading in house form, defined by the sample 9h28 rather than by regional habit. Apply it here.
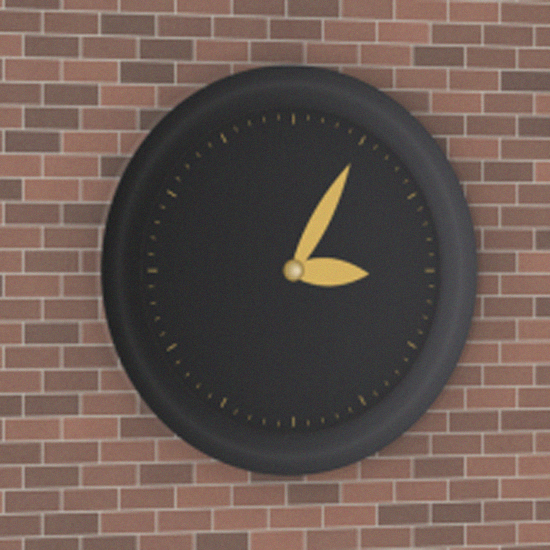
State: 3h05
